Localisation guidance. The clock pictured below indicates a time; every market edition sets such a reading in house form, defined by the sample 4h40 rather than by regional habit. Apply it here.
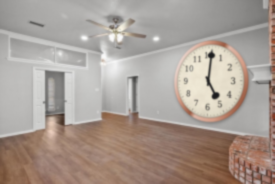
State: 5h01
